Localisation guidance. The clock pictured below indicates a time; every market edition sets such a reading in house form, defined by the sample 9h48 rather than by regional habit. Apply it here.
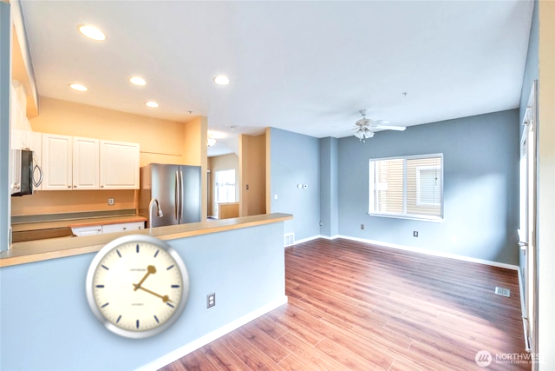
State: 1h19
